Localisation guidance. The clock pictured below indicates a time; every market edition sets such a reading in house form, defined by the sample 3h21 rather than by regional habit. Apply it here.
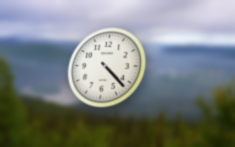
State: 4h22
